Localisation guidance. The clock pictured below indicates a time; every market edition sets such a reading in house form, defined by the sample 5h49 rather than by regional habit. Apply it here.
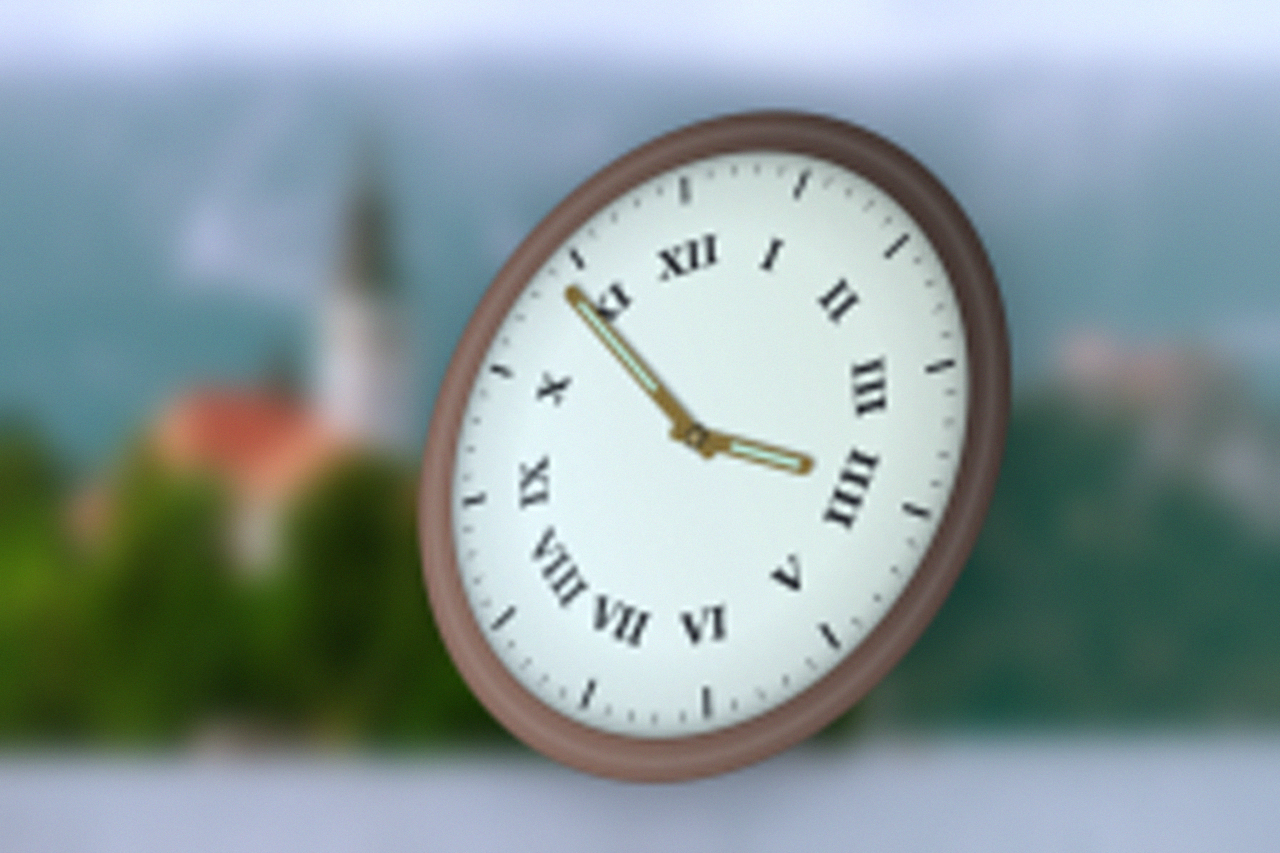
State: 3h54
